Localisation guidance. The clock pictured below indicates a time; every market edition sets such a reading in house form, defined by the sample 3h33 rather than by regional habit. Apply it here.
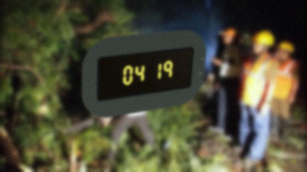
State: 4h19
